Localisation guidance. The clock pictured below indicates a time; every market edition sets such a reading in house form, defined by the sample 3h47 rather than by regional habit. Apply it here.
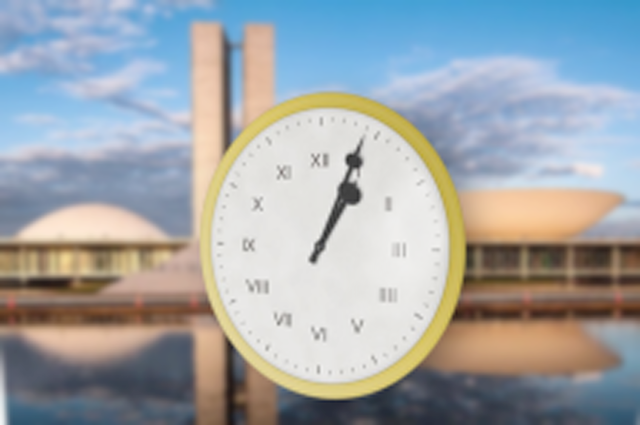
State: 1h04
